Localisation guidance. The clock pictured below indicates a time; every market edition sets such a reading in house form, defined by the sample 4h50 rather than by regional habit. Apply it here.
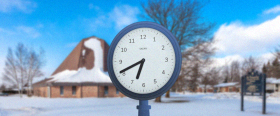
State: 6h41
